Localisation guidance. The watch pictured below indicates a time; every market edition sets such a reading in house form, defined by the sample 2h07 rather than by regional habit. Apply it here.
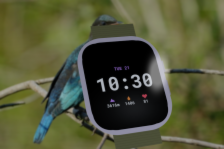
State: 10h30
